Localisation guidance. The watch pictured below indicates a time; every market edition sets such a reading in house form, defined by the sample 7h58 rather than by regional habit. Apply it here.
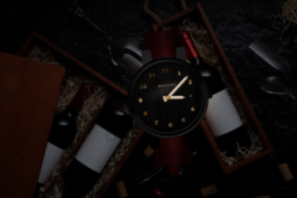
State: 3h08
